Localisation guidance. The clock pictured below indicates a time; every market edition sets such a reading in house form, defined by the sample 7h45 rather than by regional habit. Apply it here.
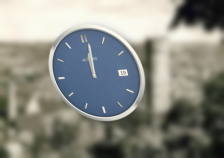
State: 12h01
